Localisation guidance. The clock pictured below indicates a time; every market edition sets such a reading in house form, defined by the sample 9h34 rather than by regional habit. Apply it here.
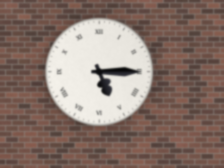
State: 5h15
